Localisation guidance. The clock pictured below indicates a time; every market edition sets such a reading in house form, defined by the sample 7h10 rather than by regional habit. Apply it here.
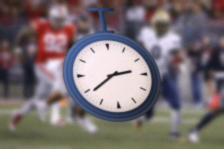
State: 2h39
